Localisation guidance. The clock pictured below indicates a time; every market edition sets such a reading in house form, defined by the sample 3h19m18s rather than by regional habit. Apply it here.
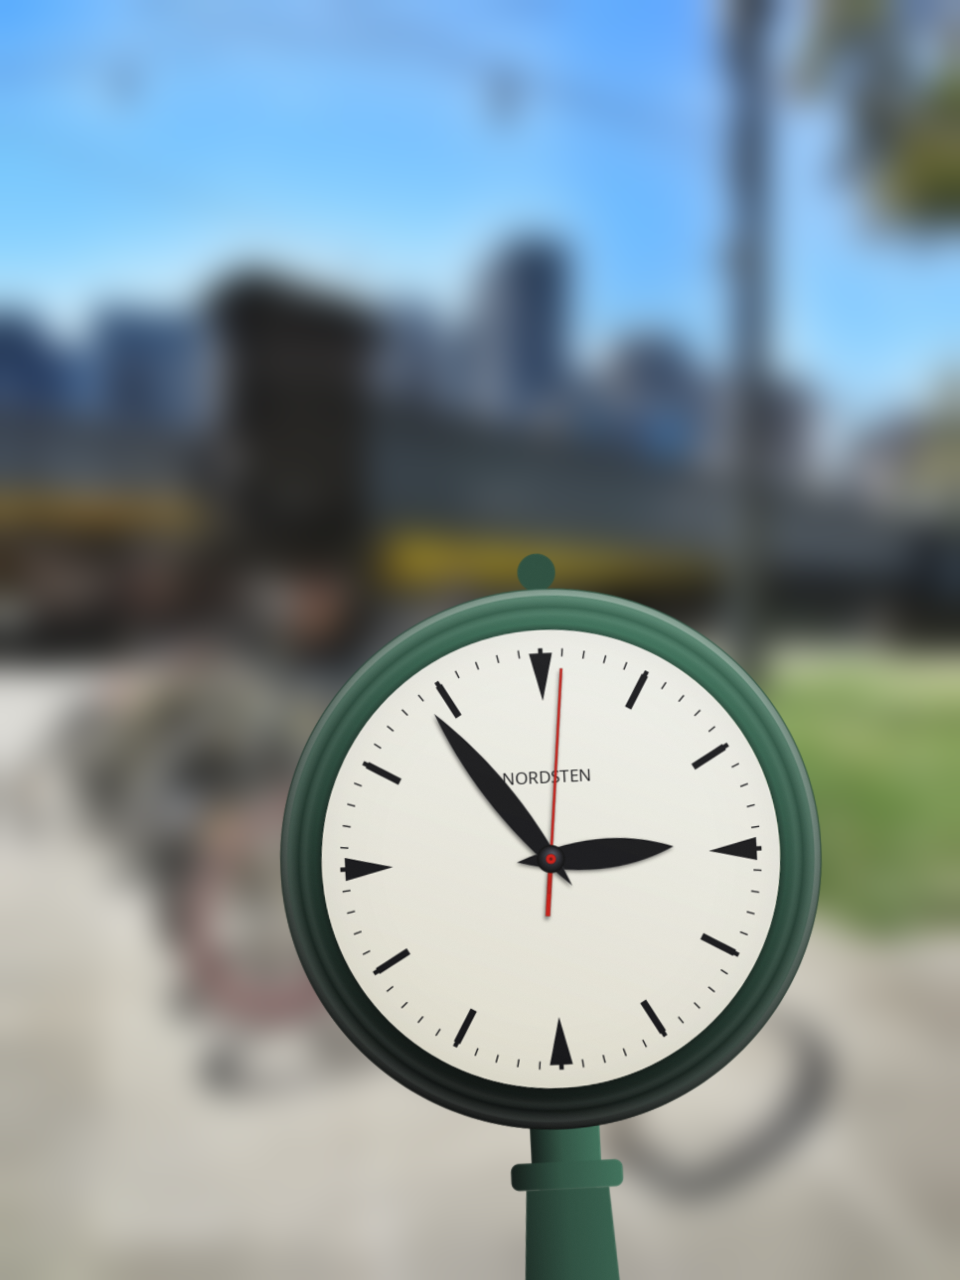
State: 2h54m01s
